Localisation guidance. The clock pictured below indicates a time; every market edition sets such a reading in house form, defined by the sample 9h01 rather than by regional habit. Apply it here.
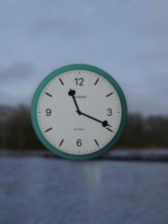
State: 11h19
